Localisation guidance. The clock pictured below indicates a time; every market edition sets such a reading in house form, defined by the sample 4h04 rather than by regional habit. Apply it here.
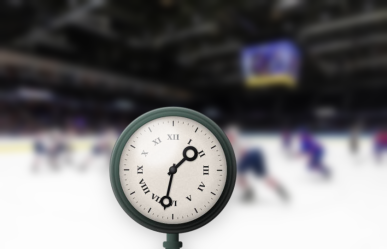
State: 1h32
